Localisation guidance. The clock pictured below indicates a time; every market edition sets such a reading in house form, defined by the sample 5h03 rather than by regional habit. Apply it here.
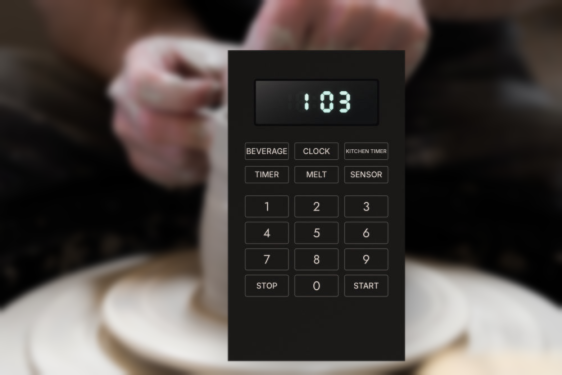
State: 1h03
